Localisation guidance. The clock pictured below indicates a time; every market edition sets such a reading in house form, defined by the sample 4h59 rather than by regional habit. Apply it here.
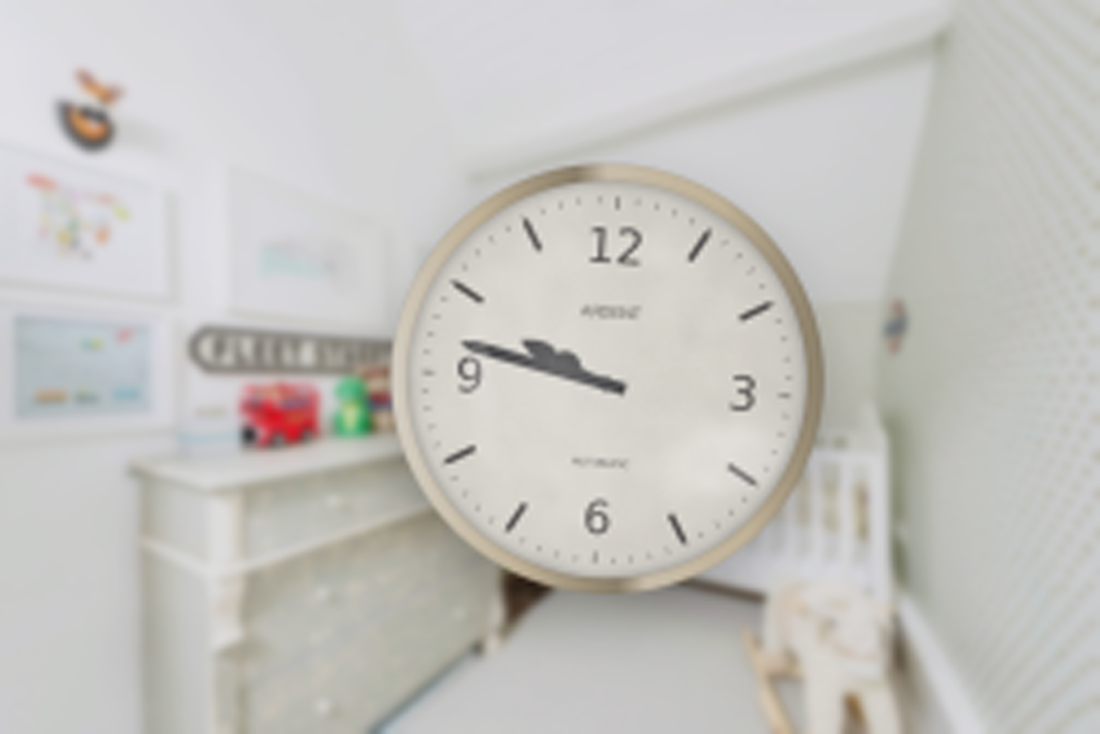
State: 9h47
